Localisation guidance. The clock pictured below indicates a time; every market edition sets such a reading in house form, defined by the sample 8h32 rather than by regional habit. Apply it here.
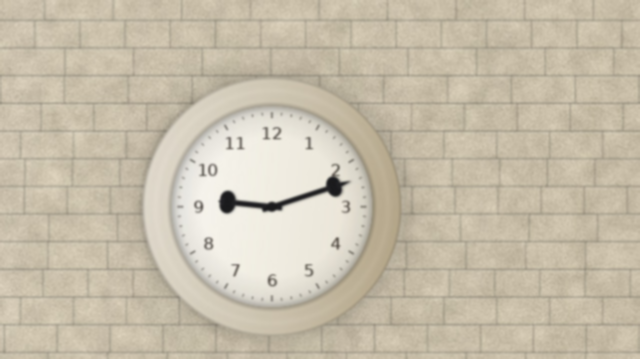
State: 9h12
